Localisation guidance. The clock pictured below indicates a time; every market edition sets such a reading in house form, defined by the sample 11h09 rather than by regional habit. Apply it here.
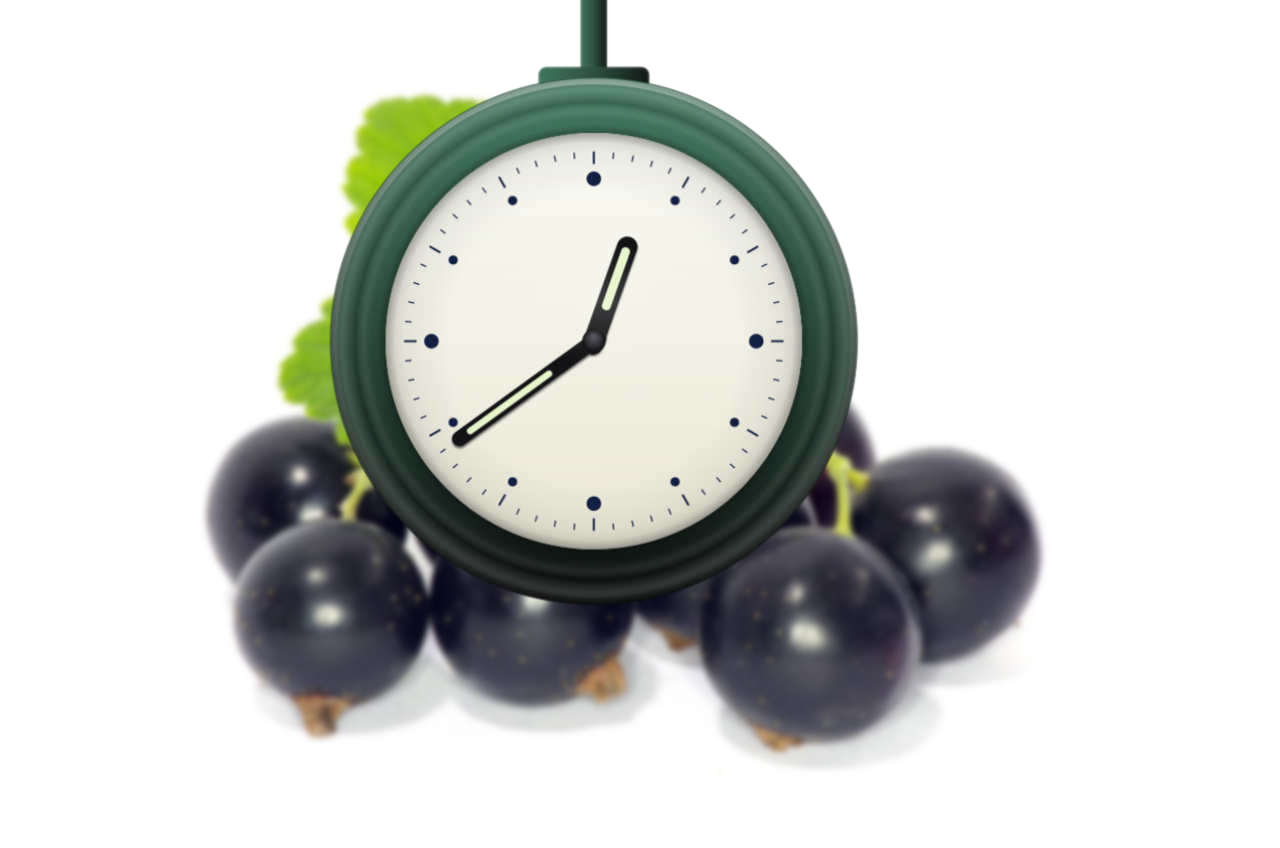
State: 12h39
